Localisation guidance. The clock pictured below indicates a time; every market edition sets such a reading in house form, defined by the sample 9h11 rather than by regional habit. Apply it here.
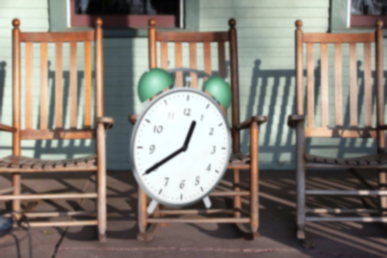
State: 12h40
